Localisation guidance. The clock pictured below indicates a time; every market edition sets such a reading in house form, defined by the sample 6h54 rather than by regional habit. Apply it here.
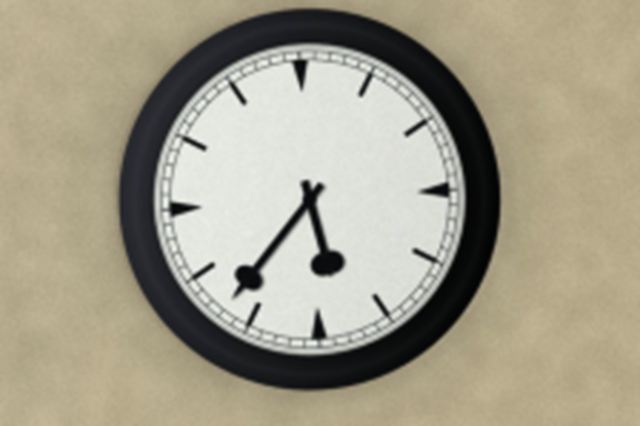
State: 5h37
